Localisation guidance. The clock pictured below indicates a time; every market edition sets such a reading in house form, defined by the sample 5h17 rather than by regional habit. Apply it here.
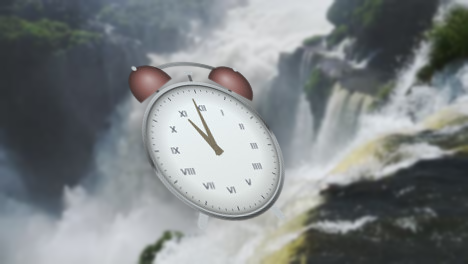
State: 10h59
